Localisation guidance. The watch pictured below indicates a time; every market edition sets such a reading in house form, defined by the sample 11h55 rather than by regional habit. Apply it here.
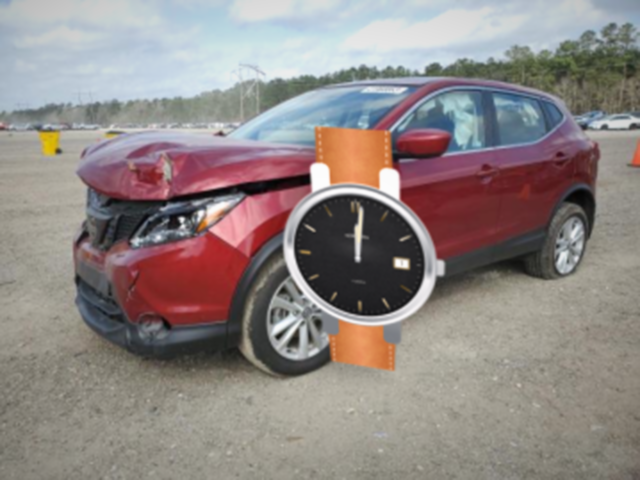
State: 12h01
